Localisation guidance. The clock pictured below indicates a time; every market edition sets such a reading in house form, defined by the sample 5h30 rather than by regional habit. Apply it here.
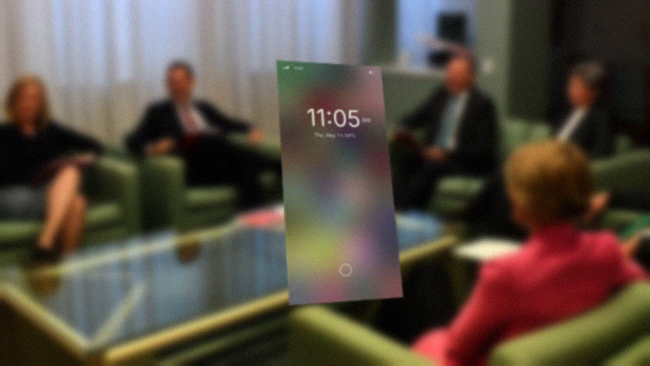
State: 11h05
